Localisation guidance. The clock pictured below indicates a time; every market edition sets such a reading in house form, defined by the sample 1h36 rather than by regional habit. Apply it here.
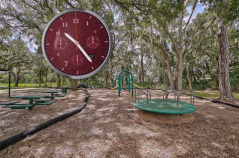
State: 10h24
